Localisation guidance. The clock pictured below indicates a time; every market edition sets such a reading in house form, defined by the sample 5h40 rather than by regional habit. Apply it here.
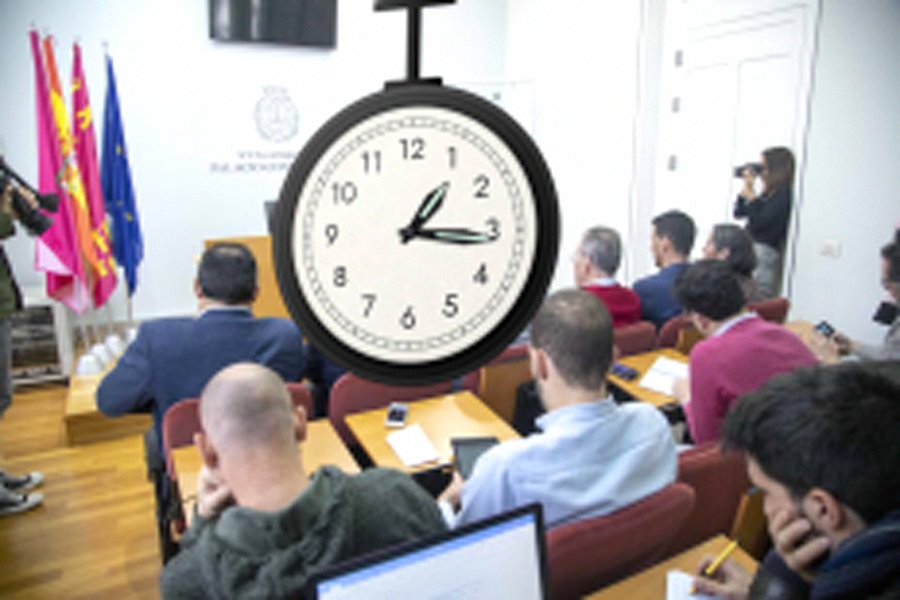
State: 1h16
